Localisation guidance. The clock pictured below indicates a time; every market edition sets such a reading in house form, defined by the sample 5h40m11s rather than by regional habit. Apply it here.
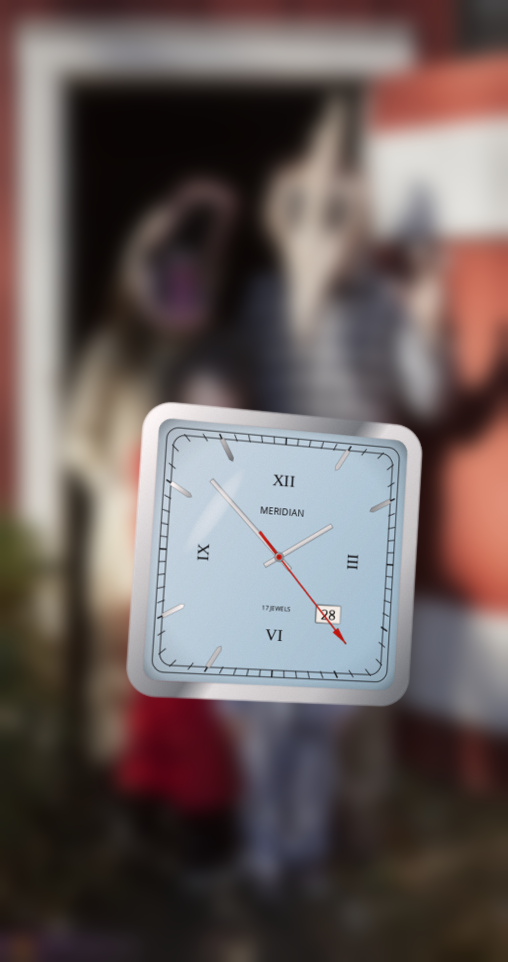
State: 1h52m23s
